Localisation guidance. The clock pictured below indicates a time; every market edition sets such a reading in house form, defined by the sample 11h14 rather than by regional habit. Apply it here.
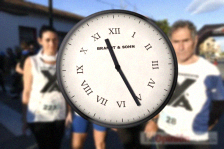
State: 11h26
